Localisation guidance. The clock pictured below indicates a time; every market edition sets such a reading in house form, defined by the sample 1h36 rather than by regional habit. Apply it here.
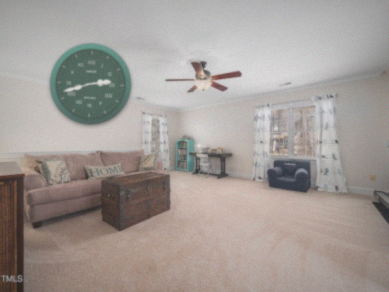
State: 2h42
